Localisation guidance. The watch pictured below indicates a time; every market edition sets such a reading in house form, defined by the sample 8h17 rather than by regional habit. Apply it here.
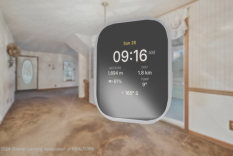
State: 9h16
